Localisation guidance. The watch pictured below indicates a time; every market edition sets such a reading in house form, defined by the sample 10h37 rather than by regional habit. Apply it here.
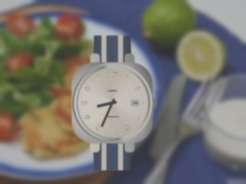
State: 8h34
